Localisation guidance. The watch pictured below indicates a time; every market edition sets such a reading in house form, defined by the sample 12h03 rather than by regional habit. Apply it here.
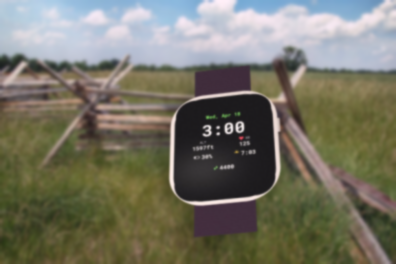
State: 3h00
